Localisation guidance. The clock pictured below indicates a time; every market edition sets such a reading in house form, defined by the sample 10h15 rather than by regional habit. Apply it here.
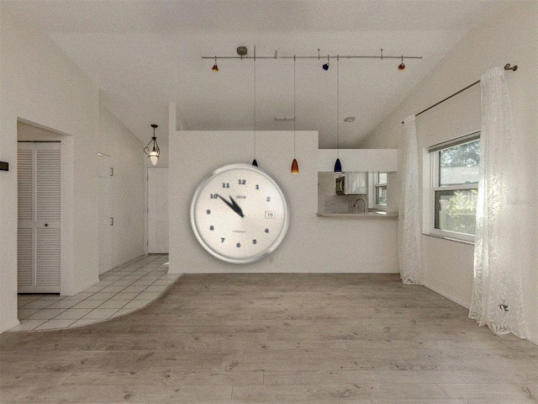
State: 10h51
